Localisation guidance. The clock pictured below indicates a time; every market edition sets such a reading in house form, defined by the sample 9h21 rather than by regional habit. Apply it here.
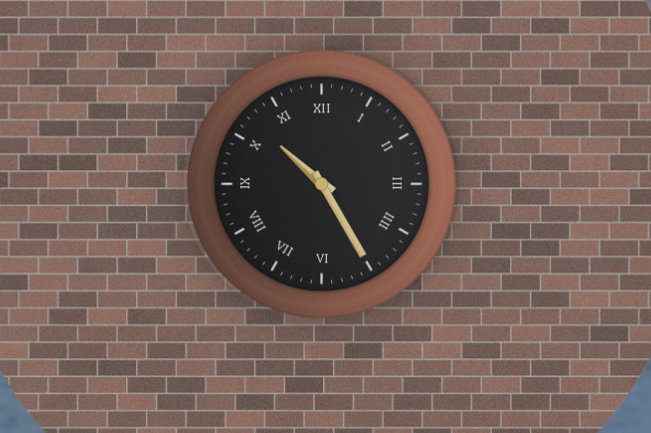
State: 10h25
